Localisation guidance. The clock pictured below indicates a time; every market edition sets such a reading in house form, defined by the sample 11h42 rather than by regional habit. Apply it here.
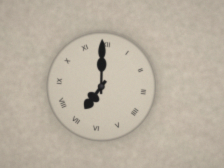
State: 6h59
